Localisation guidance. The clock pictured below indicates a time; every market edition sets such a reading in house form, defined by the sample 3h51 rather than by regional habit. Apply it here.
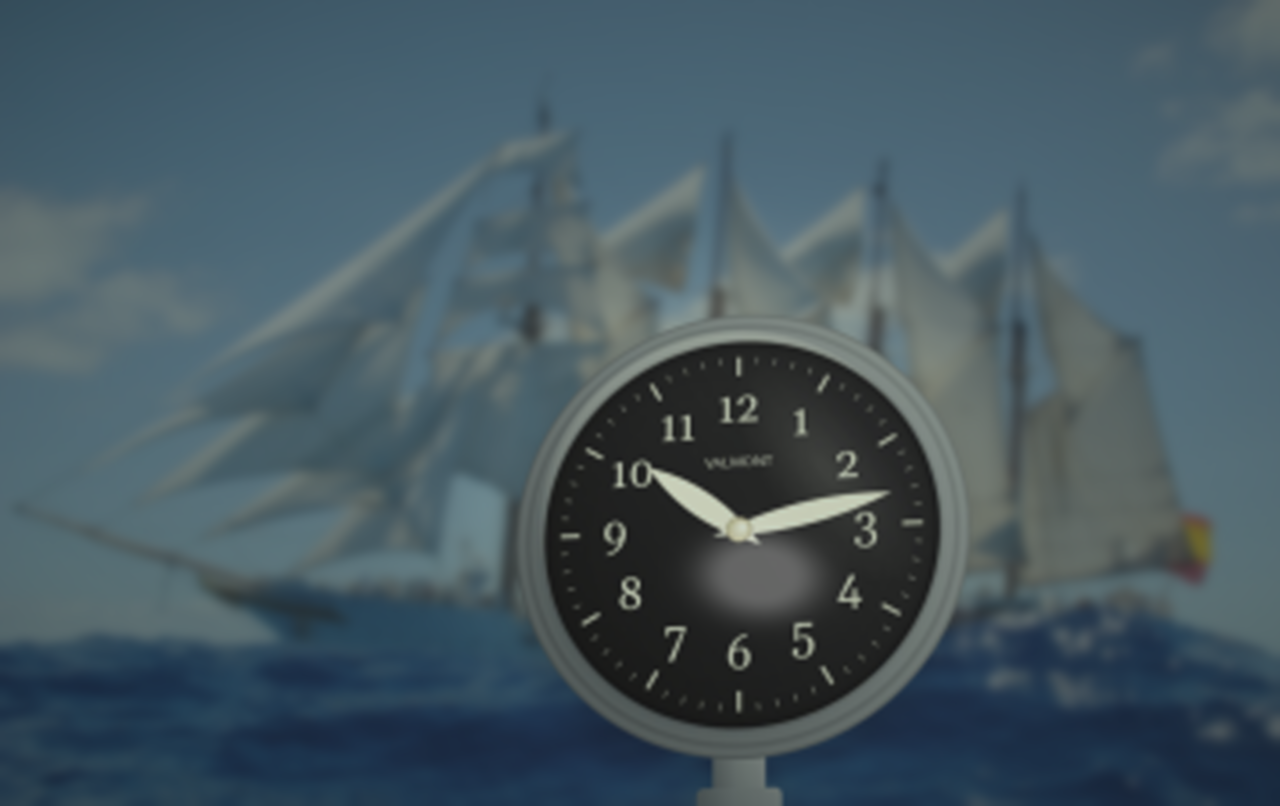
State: 10h13
